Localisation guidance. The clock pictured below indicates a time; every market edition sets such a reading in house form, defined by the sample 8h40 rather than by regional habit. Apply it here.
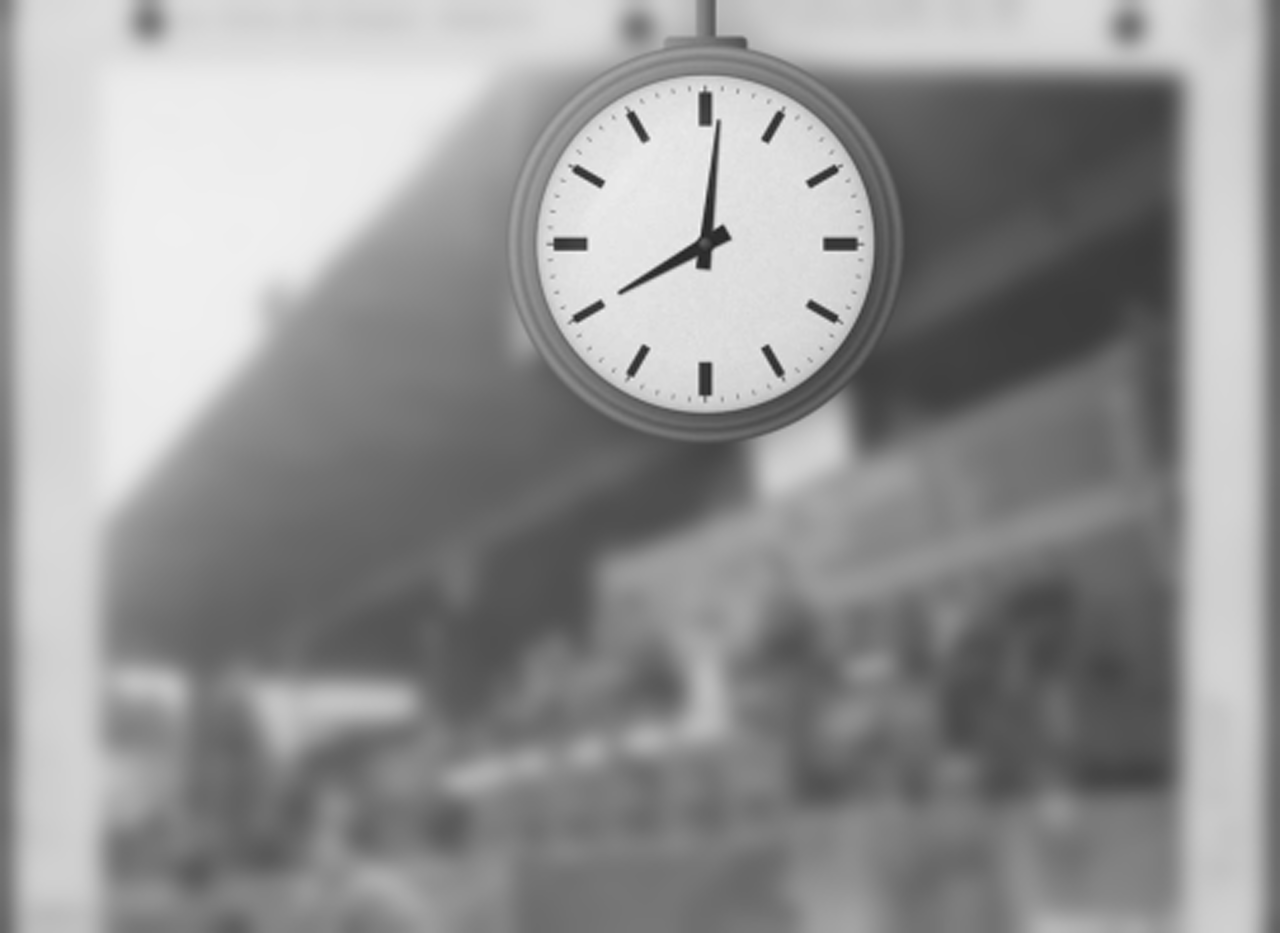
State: 8h01
